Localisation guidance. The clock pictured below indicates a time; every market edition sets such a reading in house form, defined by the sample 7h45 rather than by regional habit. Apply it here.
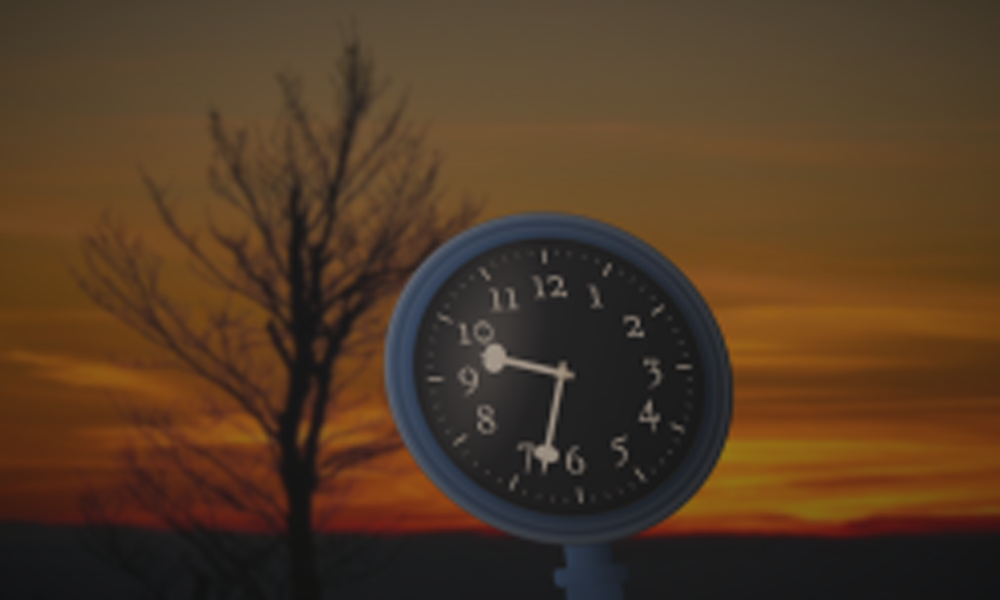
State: 9h33
